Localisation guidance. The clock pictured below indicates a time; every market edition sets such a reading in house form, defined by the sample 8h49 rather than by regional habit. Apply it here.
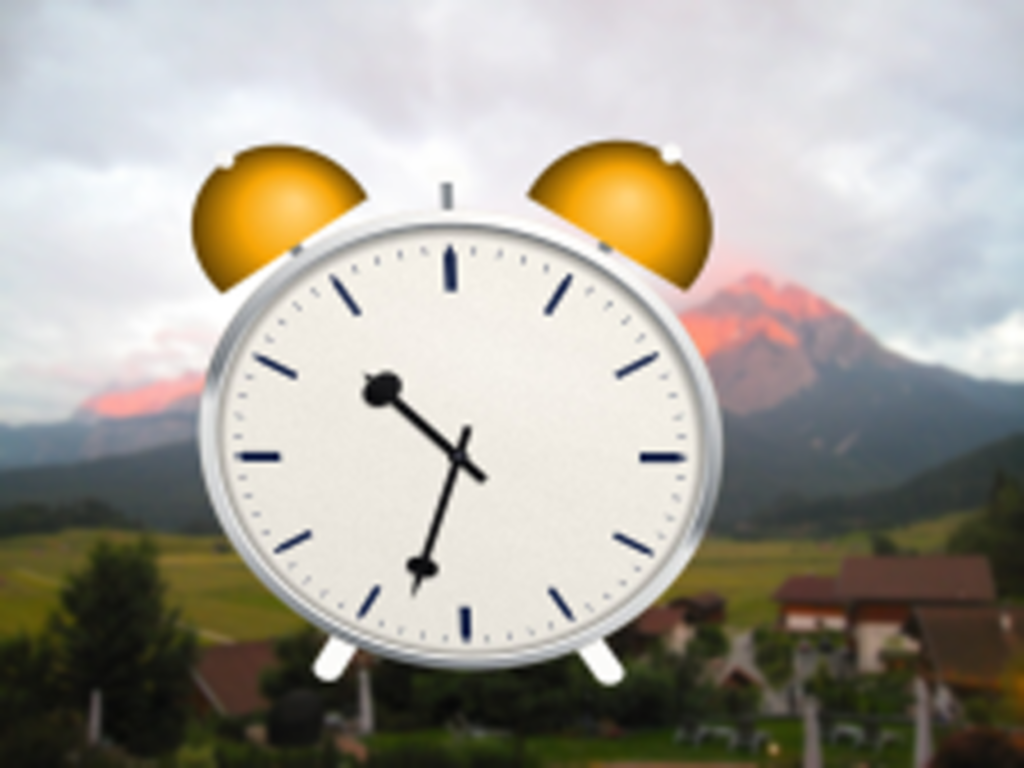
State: 10h33
